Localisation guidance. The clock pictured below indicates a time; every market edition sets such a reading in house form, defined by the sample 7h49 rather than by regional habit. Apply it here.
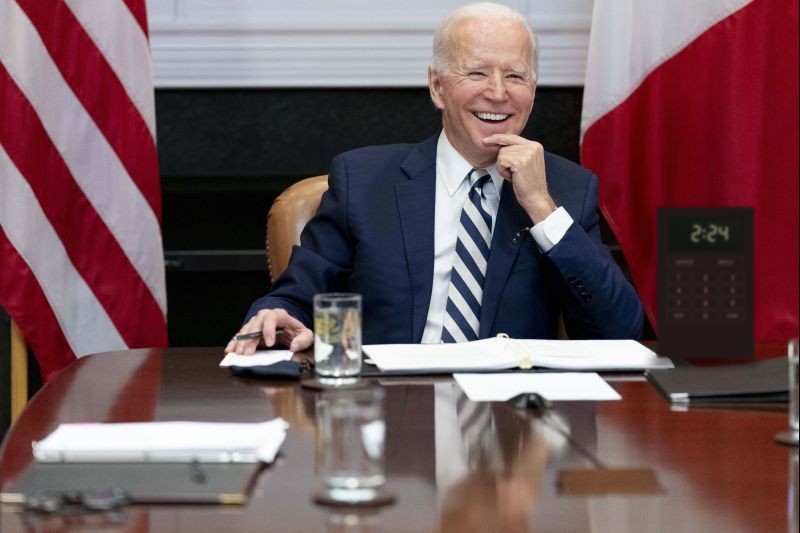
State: 2h24
